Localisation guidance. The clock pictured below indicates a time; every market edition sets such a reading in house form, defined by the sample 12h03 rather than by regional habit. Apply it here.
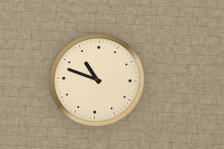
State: 10h48
